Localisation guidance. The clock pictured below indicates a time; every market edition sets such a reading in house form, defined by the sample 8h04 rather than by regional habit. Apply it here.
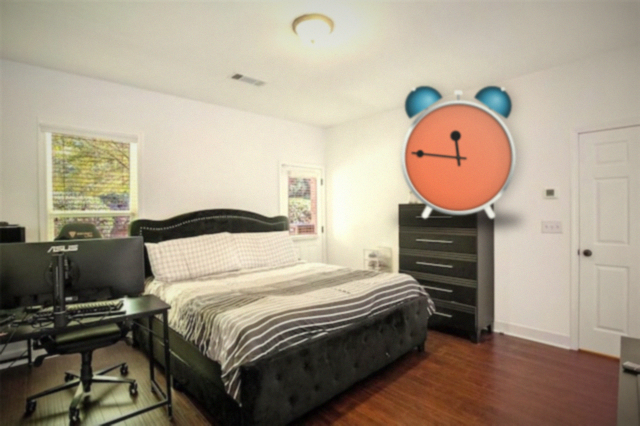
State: 11h46
